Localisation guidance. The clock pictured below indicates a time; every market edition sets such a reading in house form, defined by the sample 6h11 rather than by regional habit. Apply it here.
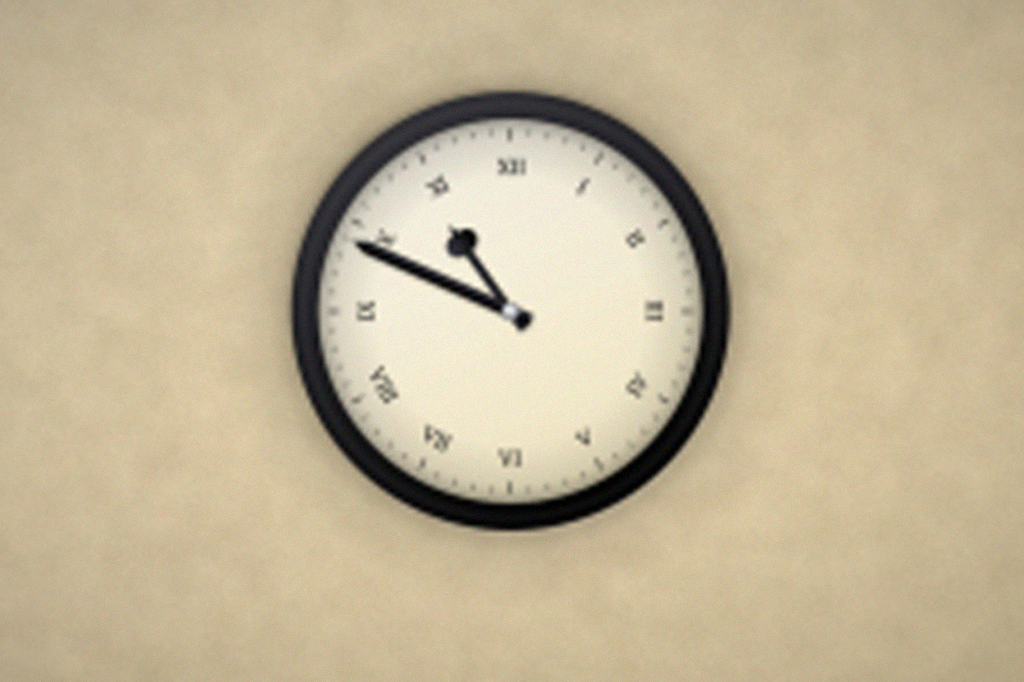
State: 10h49
